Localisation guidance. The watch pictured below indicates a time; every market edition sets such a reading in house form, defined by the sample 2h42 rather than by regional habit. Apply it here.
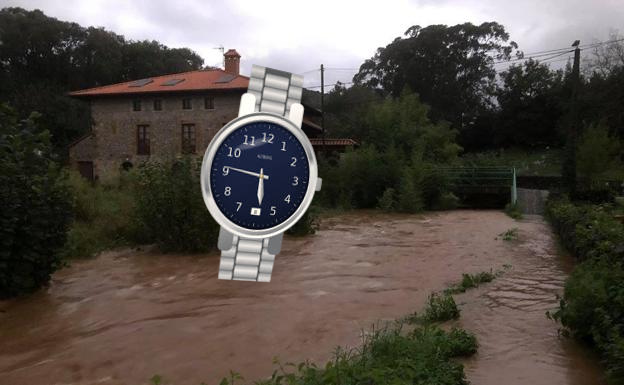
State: 5h46
